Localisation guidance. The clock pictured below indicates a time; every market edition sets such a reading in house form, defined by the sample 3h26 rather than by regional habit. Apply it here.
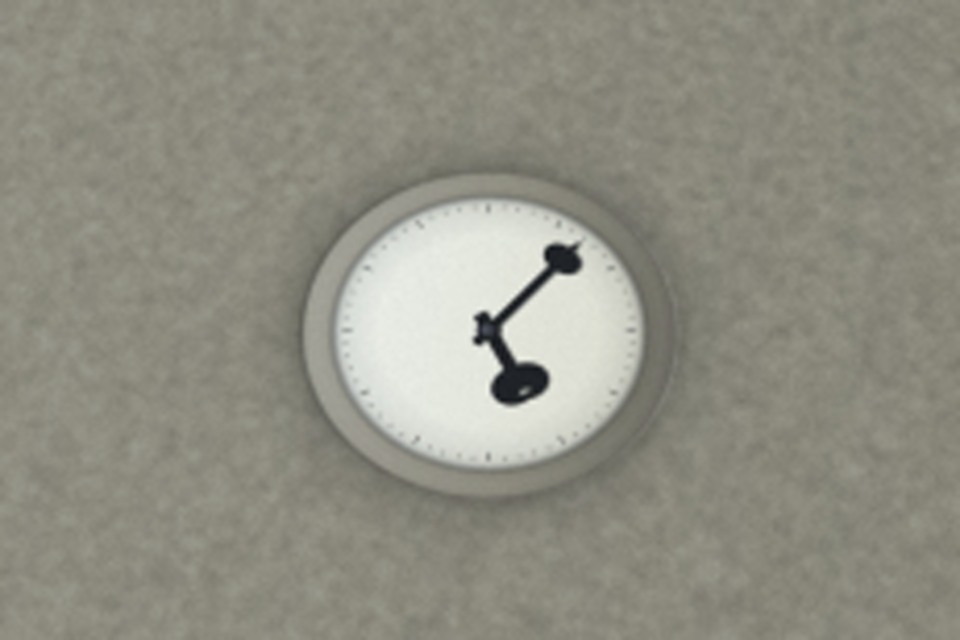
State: 5h07
